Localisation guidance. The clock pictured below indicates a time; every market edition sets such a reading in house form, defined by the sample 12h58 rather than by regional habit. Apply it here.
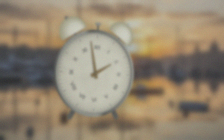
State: 1h58
